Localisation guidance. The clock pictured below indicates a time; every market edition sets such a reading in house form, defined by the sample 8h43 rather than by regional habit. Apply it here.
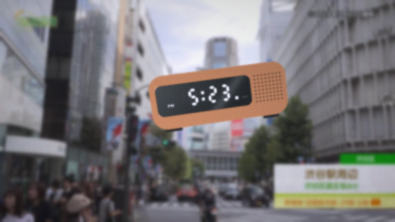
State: 5h23
